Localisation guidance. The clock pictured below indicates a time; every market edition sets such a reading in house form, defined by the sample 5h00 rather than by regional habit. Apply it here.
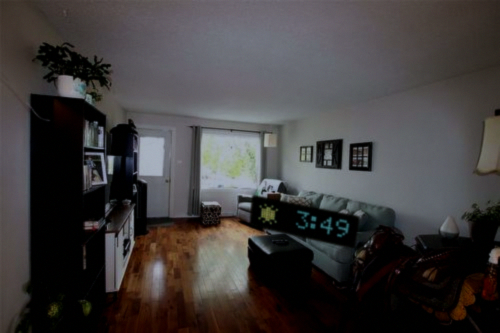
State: 3h49
